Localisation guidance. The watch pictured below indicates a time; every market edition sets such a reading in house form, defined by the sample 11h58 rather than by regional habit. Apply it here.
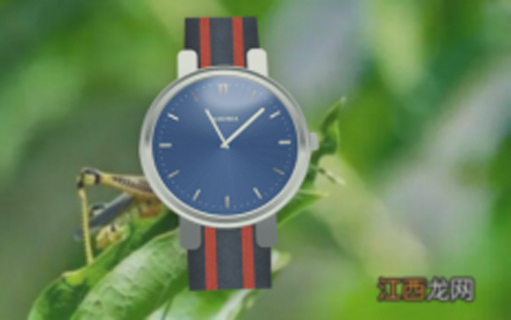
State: 11h08
